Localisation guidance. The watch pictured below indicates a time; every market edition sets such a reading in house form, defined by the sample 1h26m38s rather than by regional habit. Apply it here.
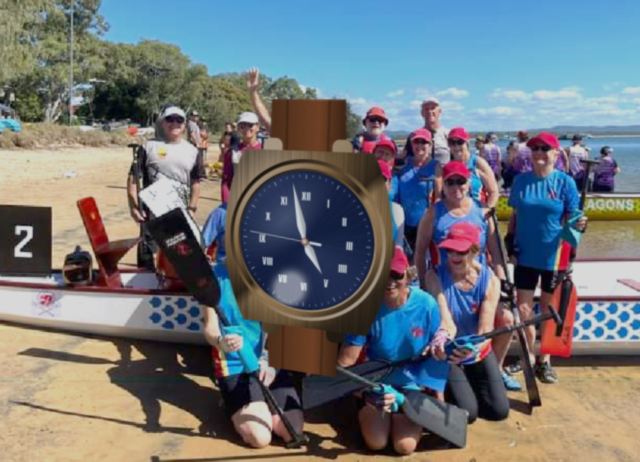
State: 4h57m46s
